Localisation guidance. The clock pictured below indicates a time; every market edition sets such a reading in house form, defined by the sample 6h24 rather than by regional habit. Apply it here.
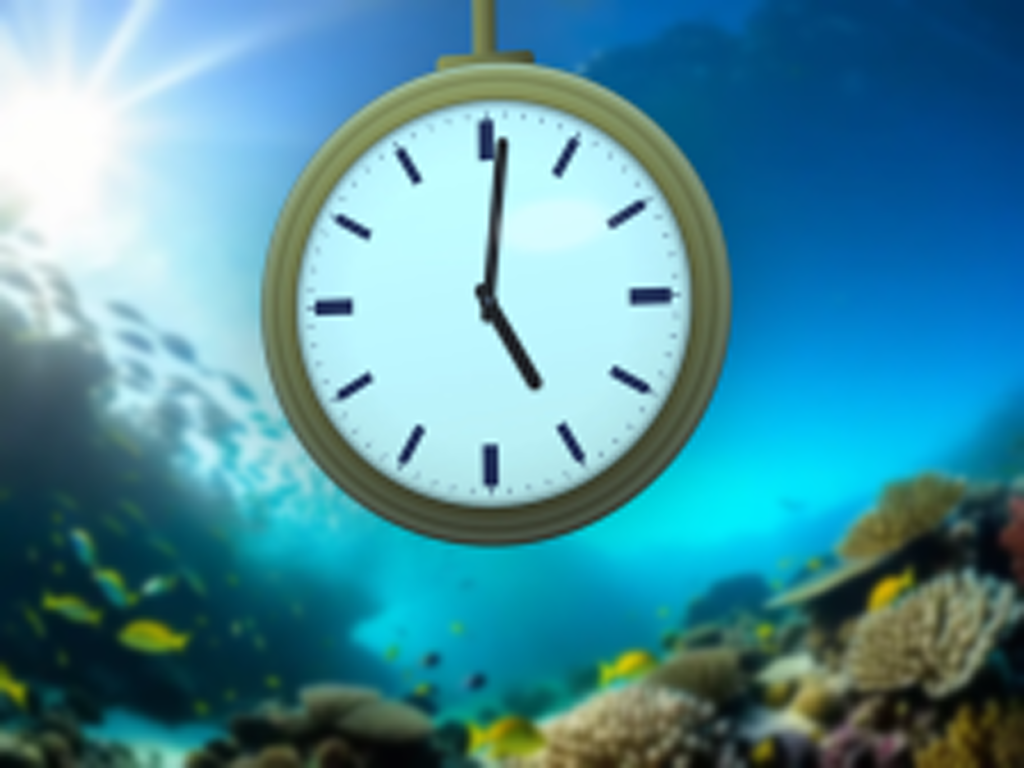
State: 5h01
